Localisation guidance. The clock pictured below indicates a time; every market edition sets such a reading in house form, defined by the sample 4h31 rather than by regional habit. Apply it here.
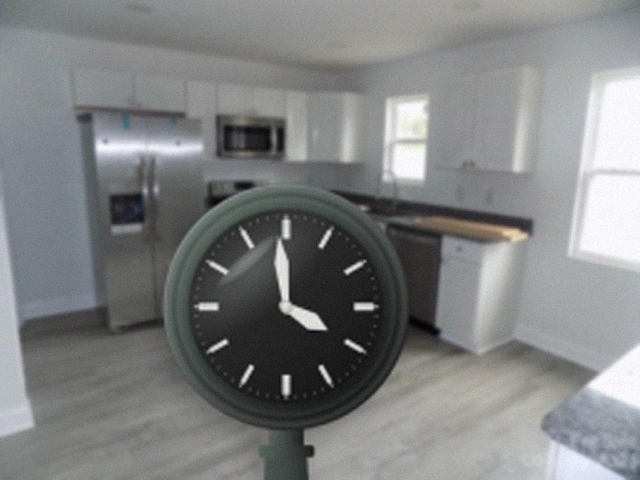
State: 3h59
